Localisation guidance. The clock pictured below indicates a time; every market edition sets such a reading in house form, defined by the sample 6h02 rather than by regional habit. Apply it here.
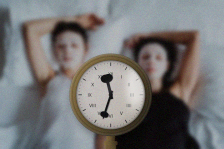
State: 11h33
